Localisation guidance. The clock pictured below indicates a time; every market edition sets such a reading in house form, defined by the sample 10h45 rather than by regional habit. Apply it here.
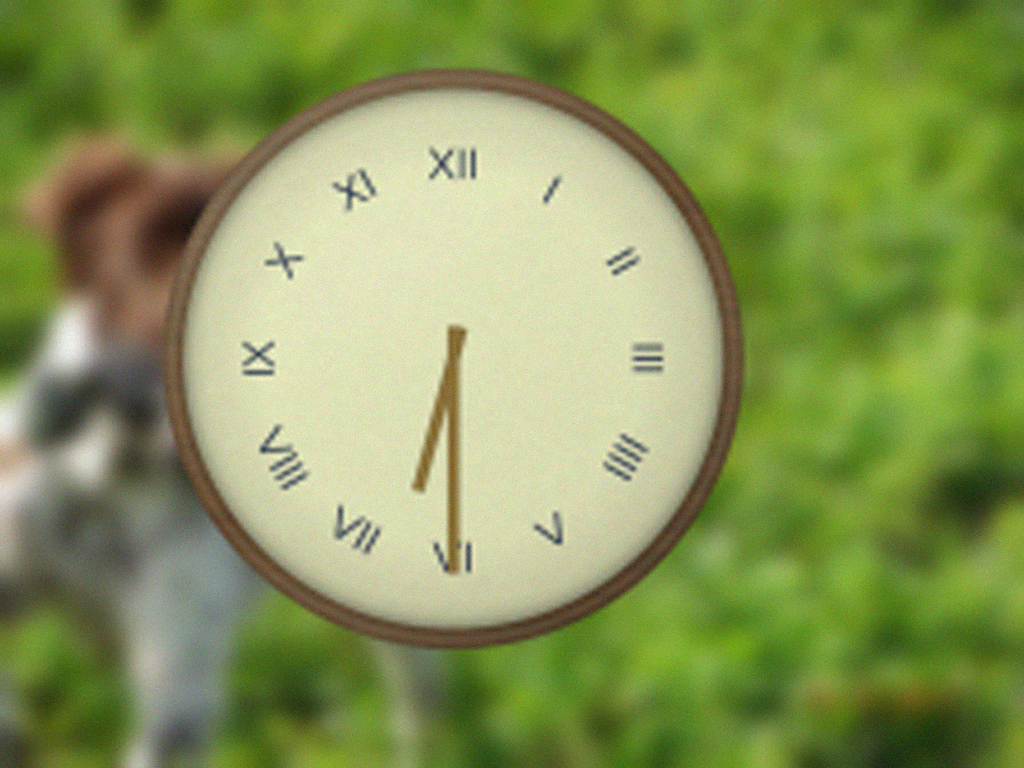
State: 6h30
